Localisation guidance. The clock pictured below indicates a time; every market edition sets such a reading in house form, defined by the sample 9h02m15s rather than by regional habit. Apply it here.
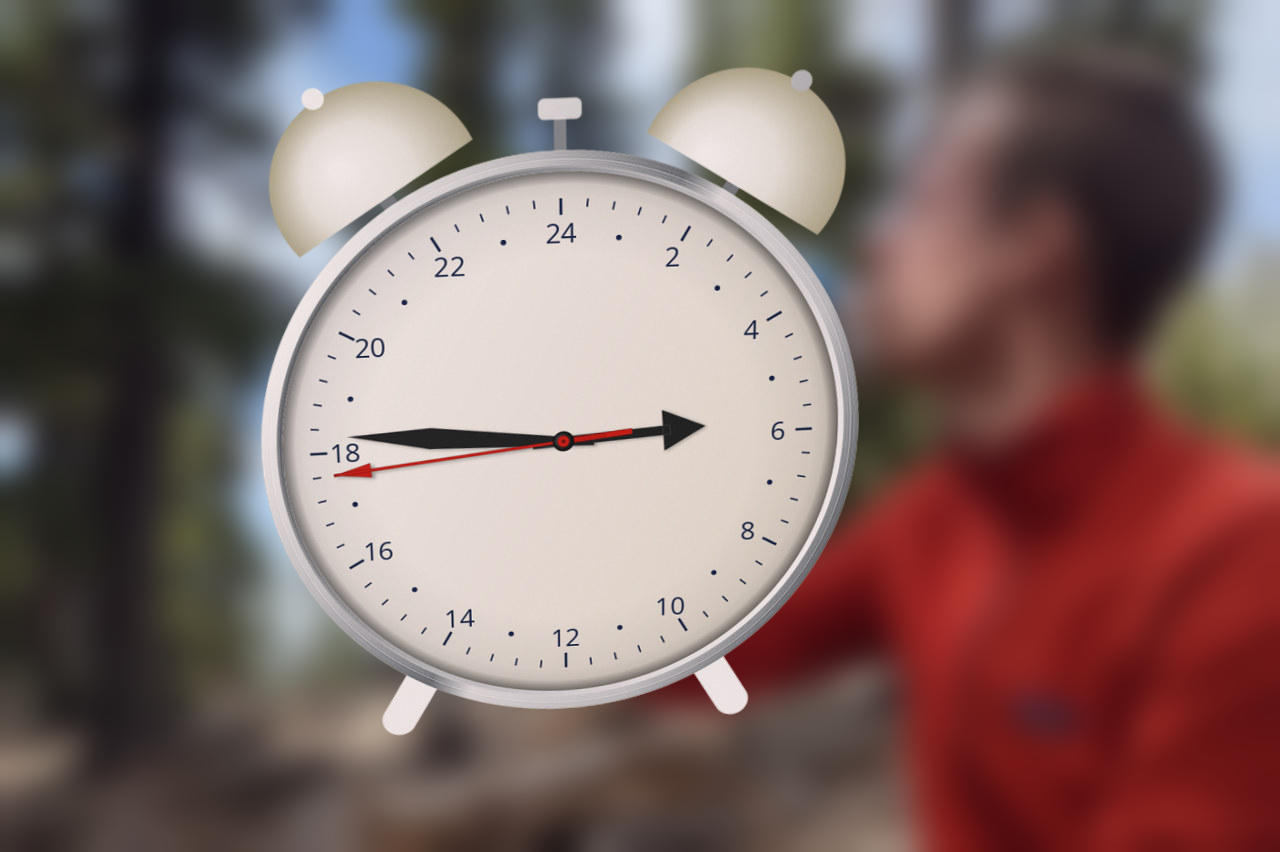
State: 5h45m44s
